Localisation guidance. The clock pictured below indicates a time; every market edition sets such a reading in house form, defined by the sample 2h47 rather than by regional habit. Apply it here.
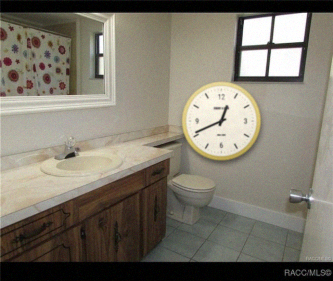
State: 12h41
